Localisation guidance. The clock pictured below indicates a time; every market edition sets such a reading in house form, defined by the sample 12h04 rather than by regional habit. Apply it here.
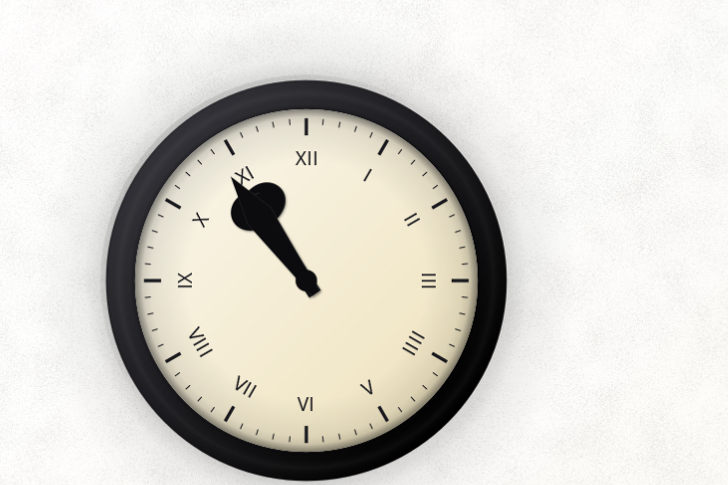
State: 10h54
